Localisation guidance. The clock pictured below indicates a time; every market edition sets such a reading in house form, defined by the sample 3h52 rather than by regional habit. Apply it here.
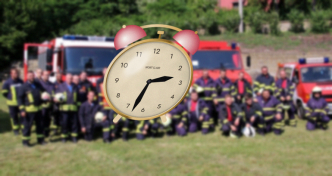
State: 2h33
